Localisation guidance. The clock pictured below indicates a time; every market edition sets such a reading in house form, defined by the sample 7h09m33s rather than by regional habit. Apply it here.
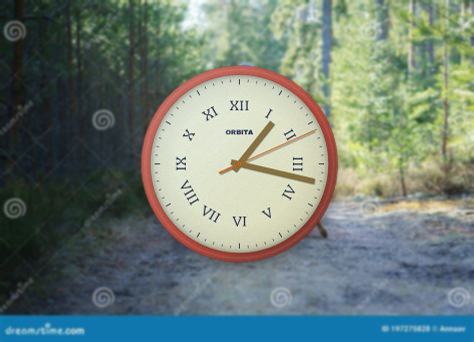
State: 1h17m11s
